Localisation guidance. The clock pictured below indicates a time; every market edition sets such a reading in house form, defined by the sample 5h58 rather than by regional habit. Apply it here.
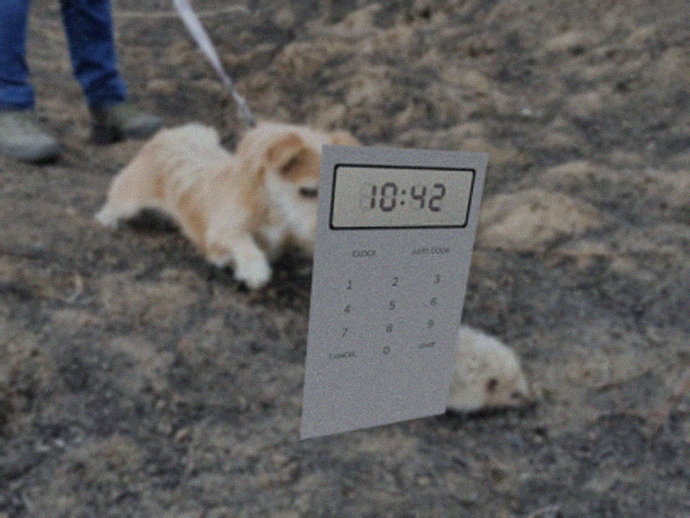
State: 10h42
